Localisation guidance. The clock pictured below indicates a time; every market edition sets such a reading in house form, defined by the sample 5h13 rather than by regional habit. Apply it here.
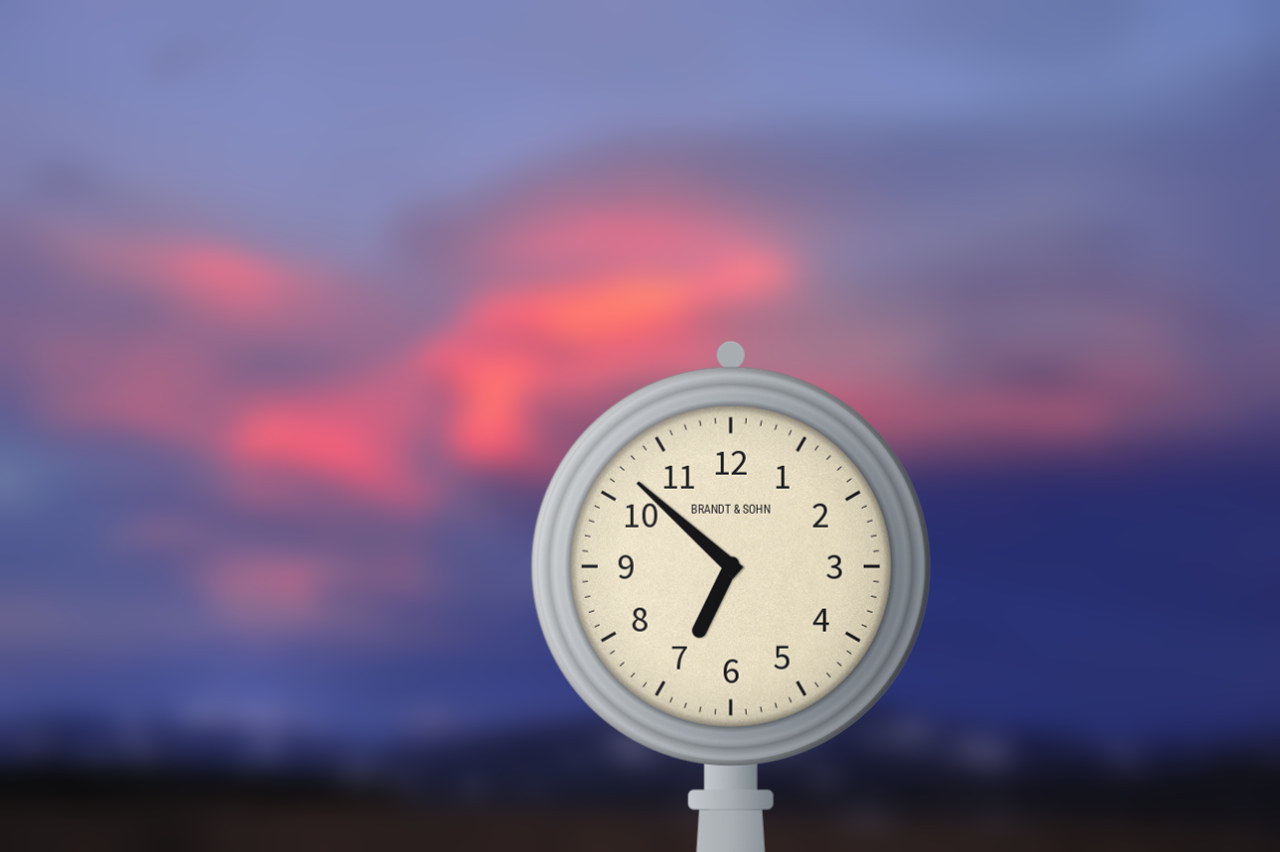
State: 6h52
